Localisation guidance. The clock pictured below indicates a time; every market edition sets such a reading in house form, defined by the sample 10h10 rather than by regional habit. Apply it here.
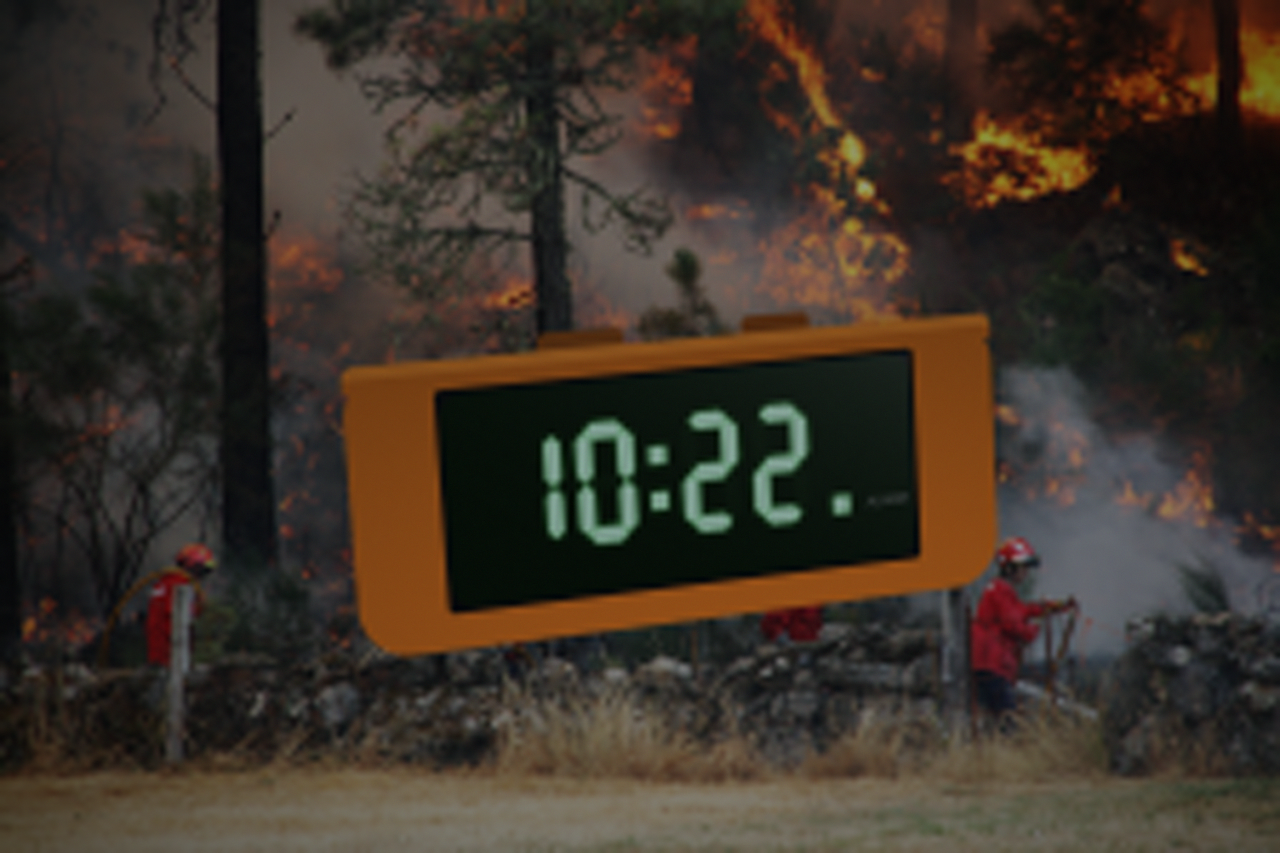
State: 10h22
